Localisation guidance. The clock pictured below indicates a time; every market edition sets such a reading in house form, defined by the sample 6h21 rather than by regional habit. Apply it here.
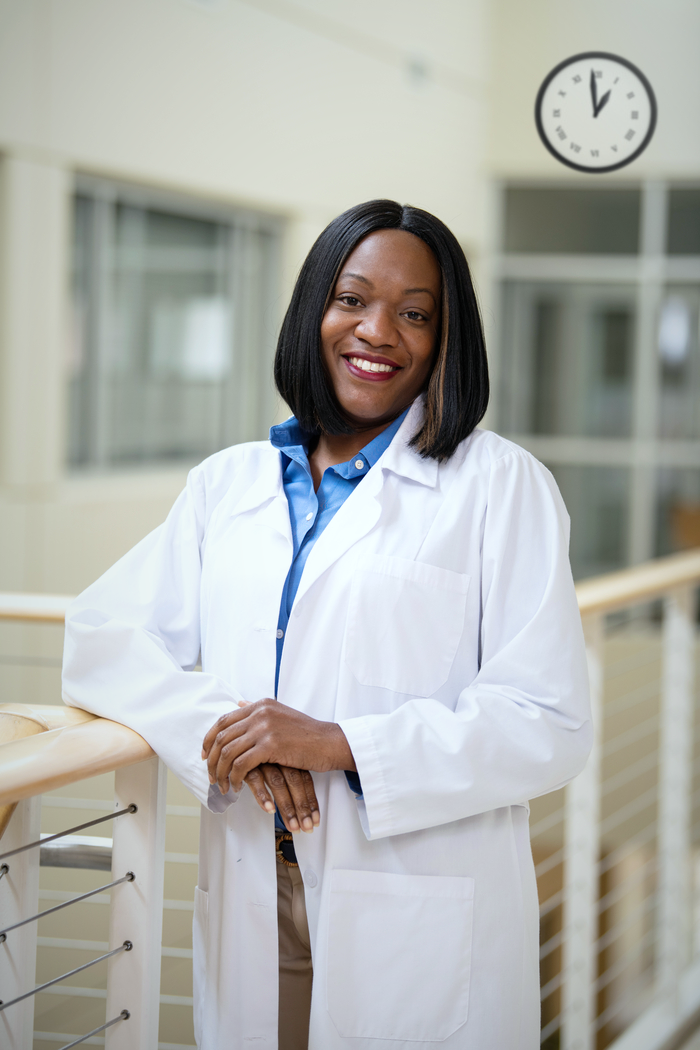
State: 12h59
